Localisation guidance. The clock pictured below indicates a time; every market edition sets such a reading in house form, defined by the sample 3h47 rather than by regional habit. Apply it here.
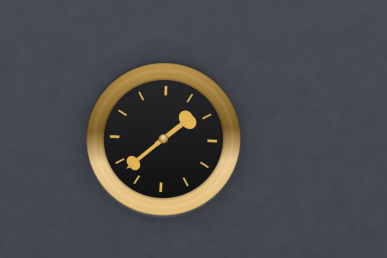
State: 1h38
